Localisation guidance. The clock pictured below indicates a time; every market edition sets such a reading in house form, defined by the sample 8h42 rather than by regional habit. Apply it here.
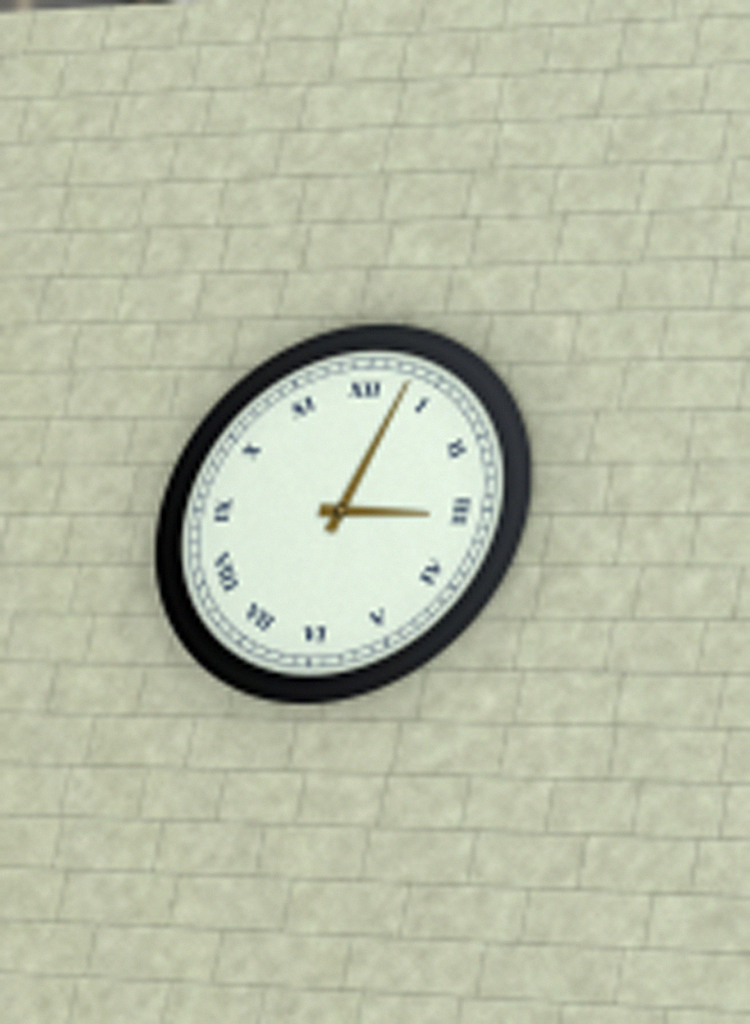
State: 3h03
